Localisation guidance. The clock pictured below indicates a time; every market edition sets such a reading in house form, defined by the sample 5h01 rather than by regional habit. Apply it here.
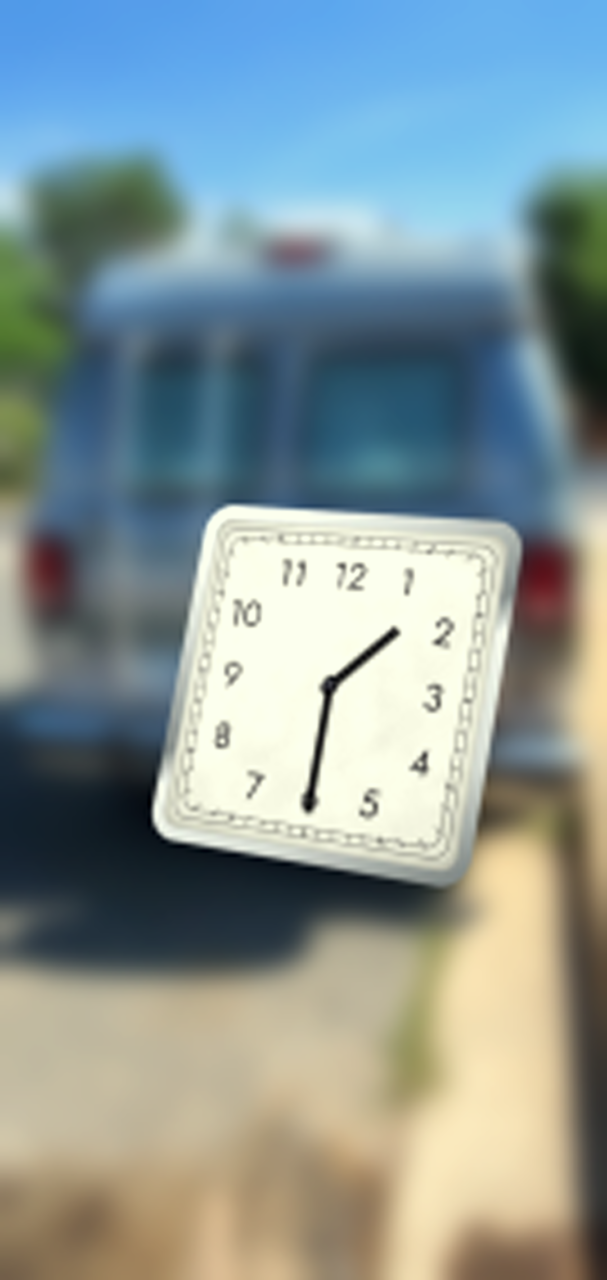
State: 1h30
